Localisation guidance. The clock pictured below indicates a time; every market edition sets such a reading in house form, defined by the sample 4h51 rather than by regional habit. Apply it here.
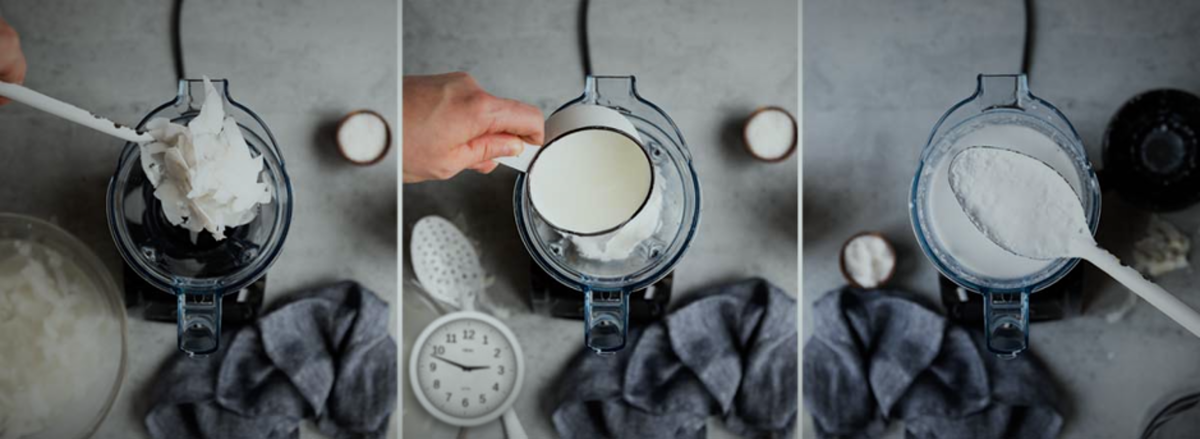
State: 2h48
